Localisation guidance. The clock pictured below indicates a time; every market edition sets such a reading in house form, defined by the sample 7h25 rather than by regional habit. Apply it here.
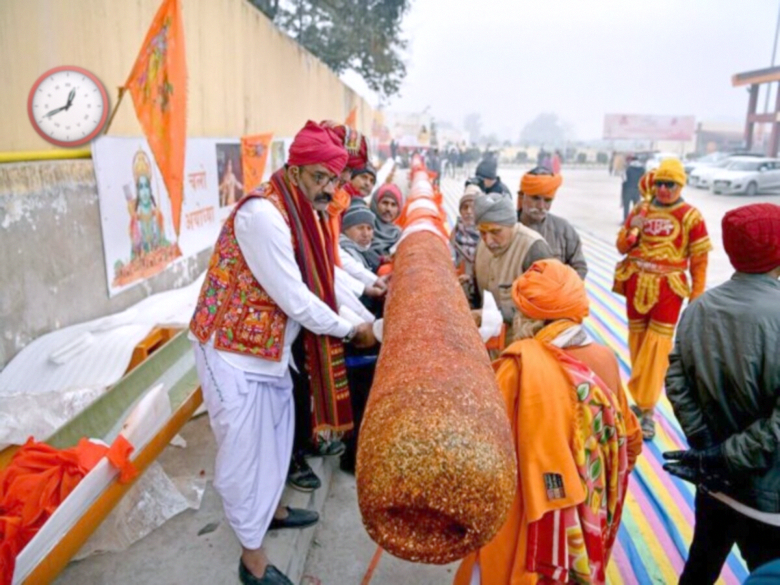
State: 12h41
